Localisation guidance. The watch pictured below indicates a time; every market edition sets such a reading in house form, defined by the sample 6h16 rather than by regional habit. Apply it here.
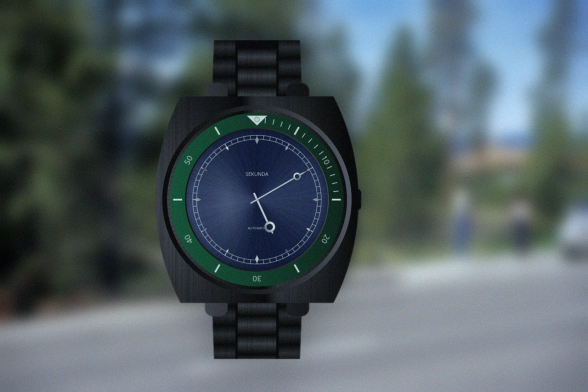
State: 5h10
